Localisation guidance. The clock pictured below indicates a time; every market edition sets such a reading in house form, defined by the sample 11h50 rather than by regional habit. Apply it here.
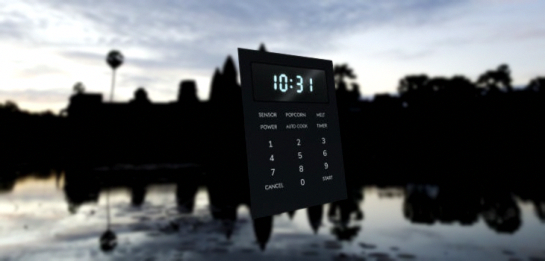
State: 10h31
